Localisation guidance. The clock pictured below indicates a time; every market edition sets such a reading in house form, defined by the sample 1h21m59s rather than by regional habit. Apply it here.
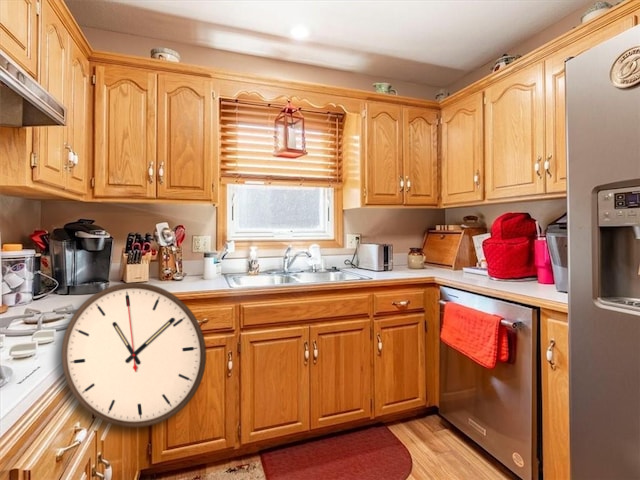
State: 11h09m00s
